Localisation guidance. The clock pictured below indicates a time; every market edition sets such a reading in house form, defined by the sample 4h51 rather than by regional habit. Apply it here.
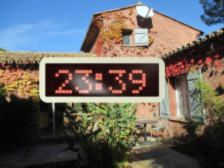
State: 23h39
